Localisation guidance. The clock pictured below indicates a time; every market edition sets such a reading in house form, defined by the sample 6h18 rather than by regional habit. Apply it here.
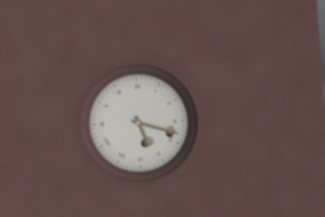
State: 5h18
